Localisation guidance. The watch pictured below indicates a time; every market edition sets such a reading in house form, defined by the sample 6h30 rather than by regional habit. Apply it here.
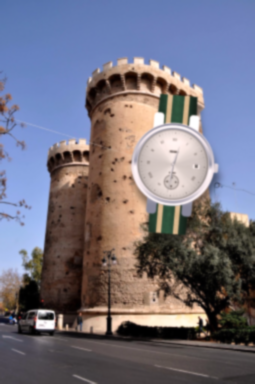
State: 12h31
